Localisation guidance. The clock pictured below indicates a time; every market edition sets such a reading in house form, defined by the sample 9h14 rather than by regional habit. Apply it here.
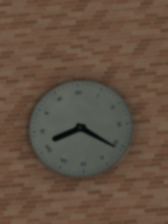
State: 8h21
